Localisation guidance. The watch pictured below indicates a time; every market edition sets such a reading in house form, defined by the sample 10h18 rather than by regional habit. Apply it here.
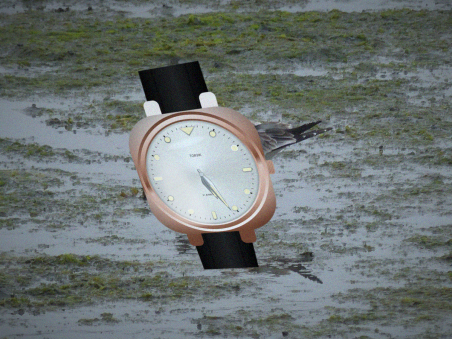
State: 5h26
